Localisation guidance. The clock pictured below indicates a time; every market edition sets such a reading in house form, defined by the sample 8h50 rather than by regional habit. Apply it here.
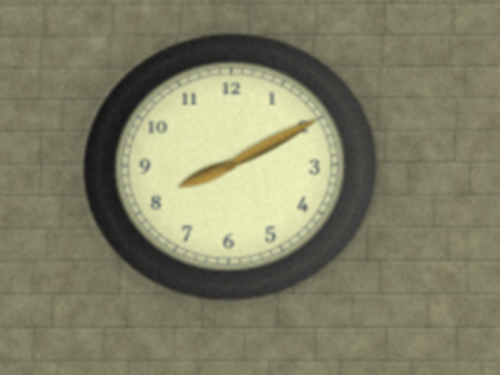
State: 8h10
